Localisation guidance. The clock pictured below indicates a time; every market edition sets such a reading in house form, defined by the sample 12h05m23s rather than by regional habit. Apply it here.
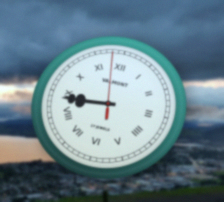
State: 8h43m58s
